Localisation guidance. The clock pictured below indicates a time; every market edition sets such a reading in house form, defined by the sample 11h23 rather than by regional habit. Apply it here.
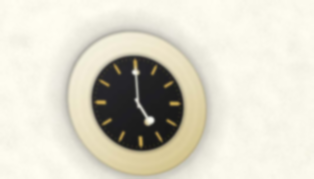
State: 5h00
